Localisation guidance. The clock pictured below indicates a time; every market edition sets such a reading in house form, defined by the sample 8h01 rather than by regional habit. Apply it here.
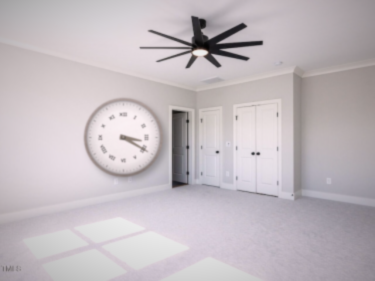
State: 3h20
